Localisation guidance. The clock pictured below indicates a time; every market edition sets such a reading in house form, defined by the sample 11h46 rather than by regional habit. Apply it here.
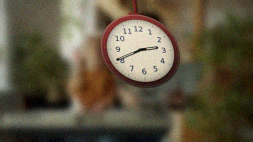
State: 2h41
